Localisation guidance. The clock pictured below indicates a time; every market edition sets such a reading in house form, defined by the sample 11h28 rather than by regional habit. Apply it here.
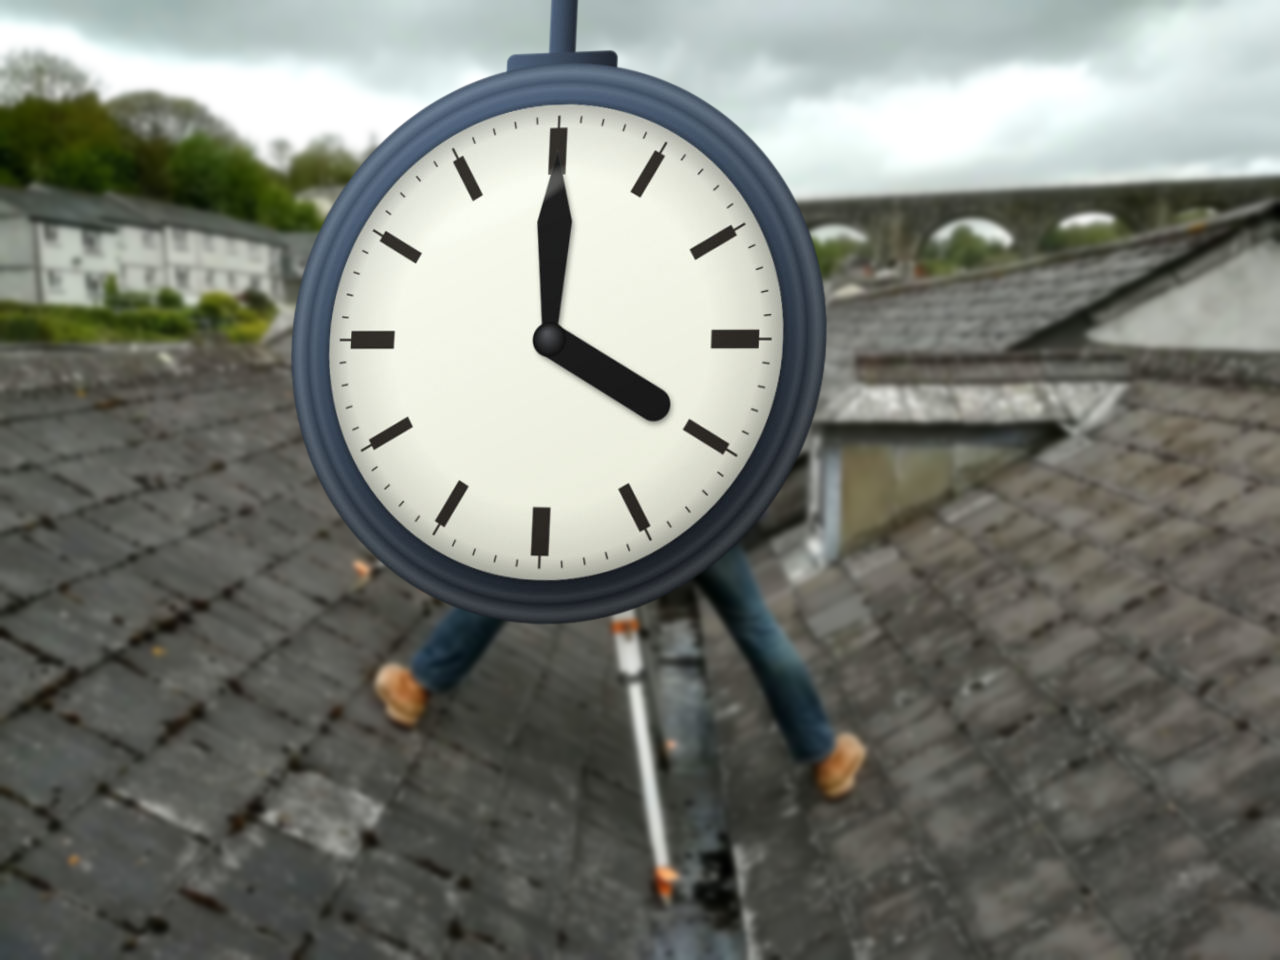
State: 4h00
